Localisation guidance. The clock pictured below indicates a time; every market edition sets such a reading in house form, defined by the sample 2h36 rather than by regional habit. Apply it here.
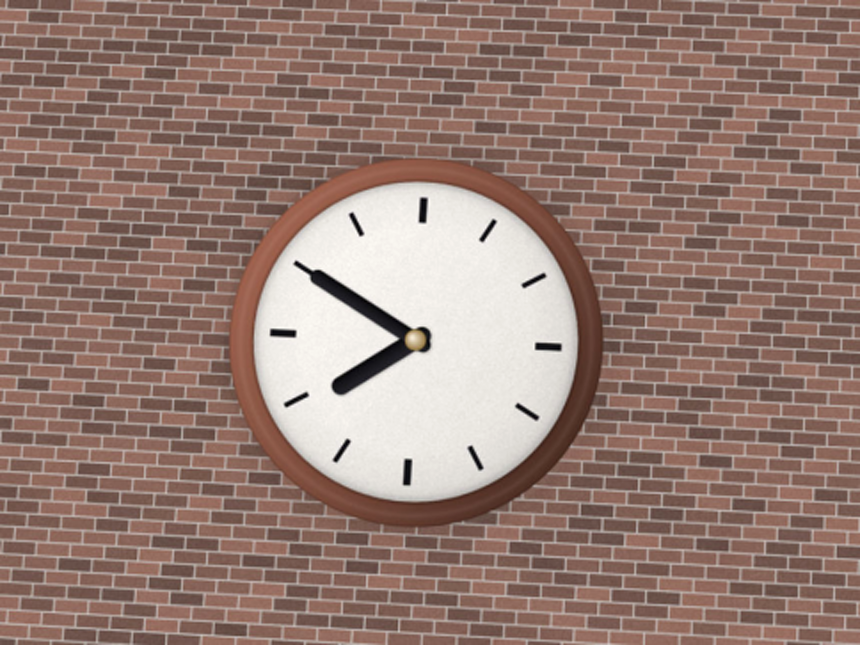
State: 7h50
